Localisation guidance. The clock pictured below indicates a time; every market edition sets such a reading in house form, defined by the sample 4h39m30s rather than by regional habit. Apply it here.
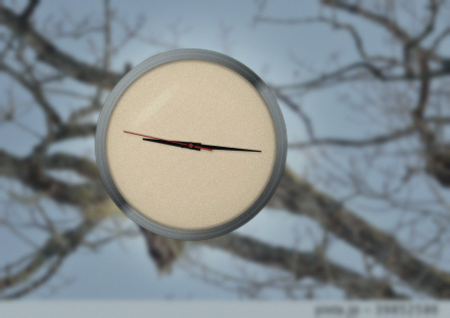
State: 9h15m47s
